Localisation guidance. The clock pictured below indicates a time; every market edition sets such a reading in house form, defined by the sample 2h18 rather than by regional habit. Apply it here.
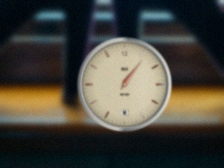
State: 1h06
